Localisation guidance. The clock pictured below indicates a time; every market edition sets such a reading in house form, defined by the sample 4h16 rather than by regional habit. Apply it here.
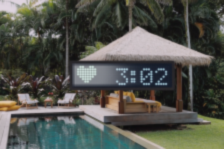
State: 3h02
